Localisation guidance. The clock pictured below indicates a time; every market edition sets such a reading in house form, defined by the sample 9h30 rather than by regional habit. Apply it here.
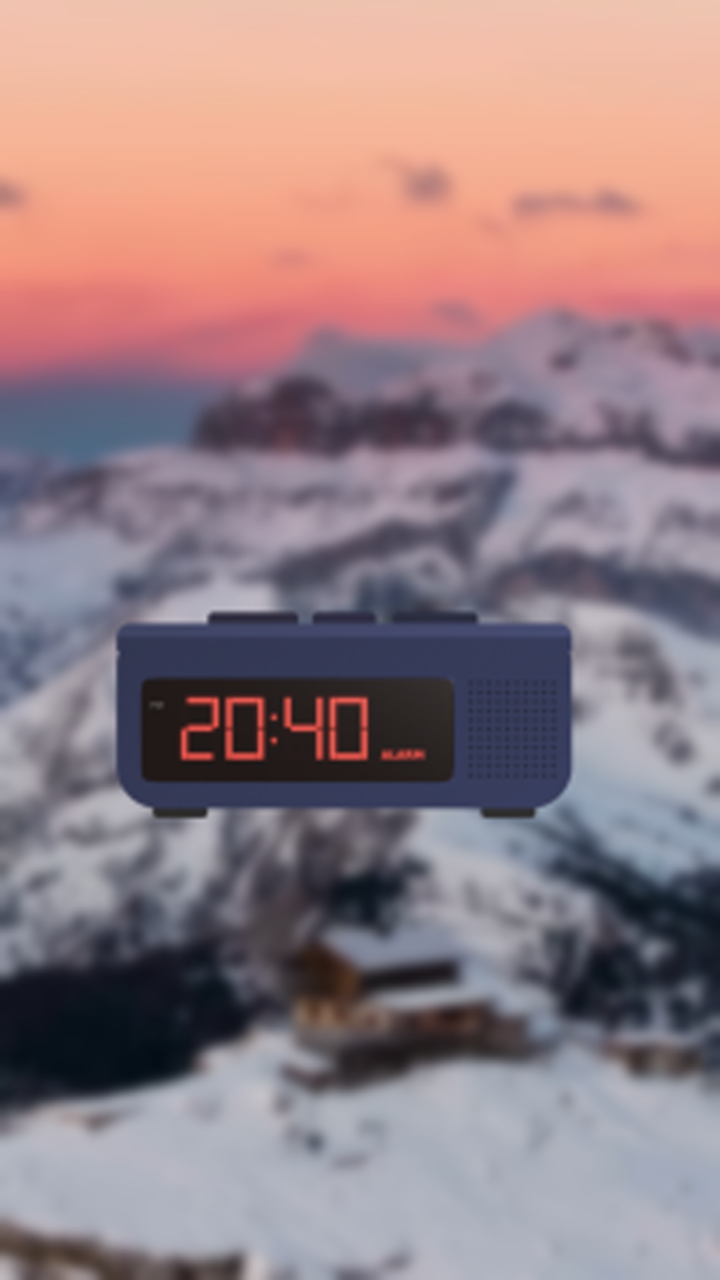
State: 20h40
